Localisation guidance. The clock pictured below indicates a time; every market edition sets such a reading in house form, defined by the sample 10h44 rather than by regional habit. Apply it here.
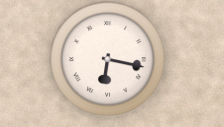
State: 6h17
